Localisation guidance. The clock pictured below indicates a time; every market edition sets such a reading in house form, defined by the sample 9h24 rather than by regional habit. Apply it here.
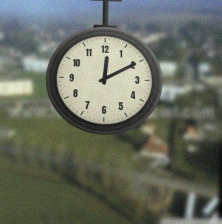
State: 12h10
